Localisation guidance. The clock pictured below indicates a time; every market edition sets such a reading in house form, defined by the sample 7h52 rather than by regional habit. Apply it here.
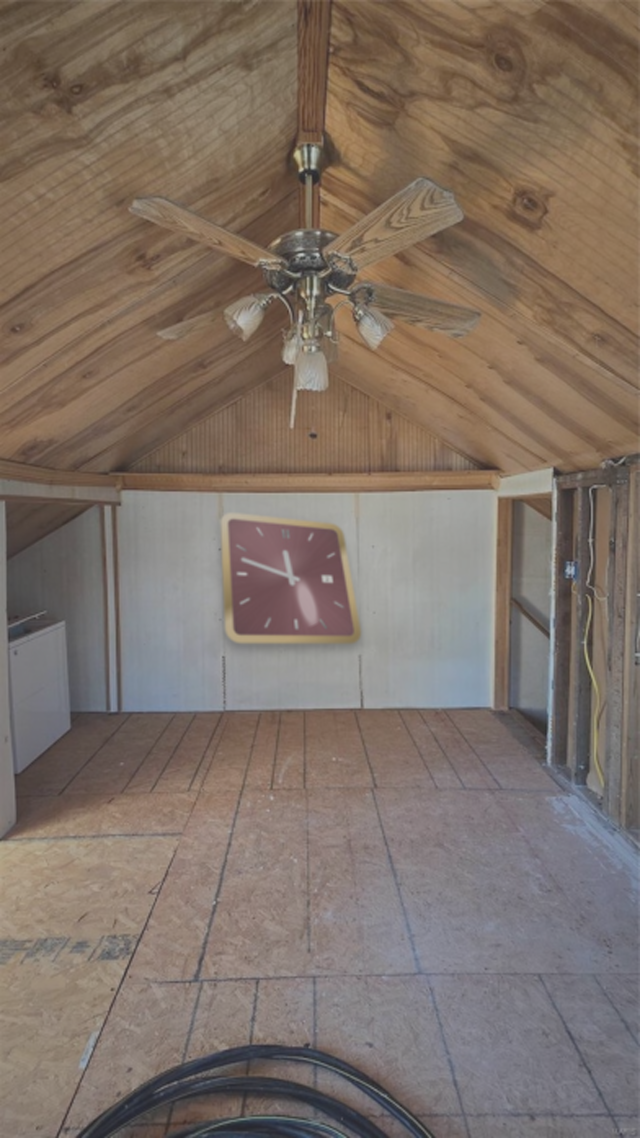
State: 11h48
